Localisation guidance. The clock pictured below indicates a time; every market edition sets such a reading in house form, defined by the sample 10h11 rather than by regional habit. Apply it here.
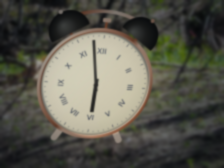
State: 5h58
